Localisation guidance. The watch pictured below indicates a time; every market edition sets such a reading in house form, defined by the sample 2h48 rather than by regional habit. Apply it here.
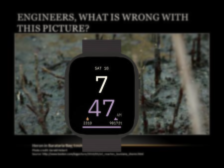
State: 7h47
